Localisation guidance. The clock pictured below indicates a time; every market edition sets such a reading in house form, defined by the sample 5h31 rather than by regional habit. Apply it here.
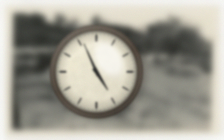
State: 4h56
